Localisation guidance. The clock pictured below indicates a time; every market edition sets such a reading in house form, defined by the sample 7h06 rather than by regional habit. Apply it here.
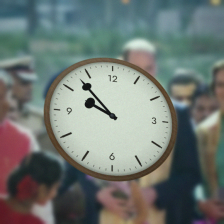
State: 9h53
